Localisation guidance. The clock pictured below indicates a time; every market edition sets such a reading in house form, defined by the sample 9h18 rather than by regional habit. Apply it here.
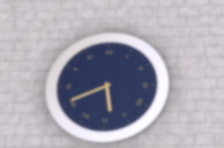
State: 5h41
